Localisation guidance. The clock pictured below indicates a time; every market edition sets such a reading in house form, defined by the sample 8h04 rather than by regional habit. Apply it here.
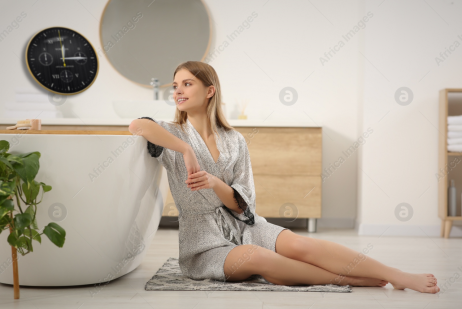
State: 12h15
